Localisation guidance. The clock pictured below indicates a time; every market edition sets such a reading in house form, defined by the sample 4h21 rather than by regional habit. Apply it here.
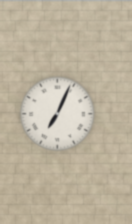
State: 7h04
